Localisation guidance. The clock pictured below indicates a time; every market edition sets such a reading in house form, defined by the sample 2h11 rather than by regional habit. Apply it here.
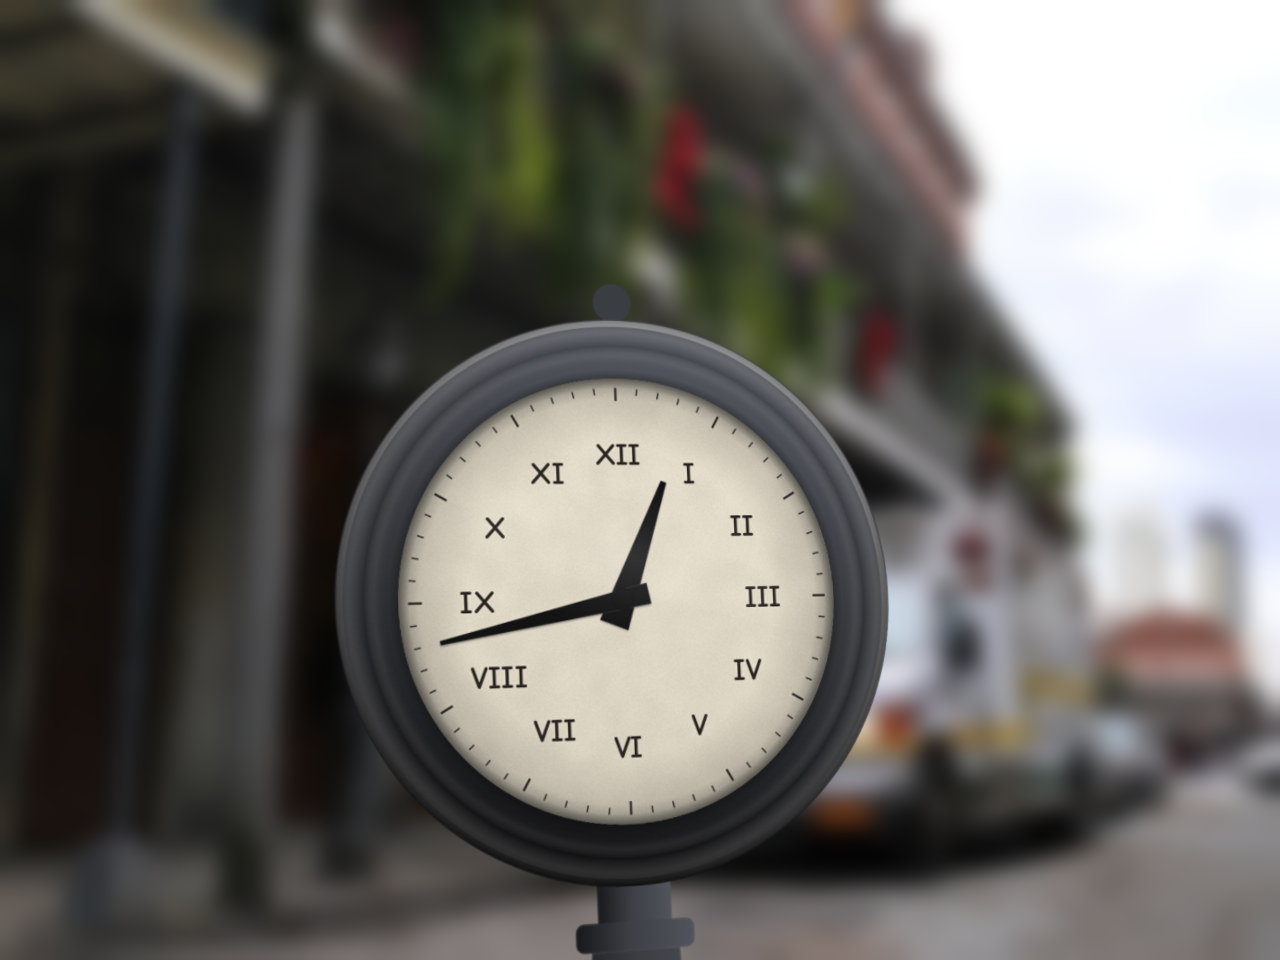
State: 12h43
